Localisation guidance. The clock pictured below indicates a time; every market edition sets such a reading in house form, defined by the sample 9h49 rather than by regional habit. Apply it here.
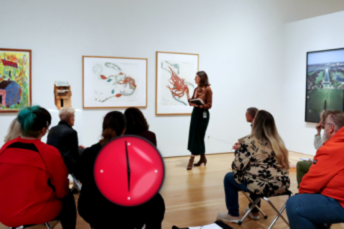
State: 5h59
